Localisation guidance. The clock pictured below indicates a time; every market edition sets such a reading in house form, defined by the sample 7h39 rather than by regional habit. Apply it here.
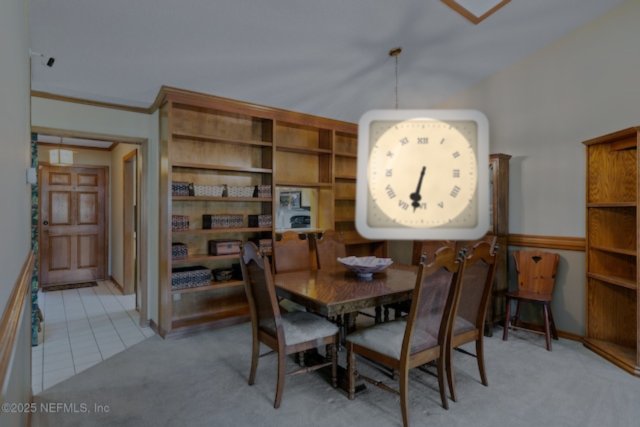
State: 6h32
